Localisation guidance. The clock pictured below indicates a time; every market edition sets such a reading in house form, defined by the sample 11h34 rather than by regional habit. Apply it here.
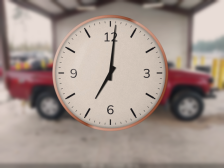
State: 7h01
